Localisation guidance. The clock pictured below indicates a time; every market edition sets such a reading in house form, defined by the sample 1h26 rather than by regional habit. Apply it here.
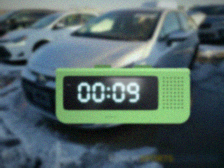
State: 0h09
